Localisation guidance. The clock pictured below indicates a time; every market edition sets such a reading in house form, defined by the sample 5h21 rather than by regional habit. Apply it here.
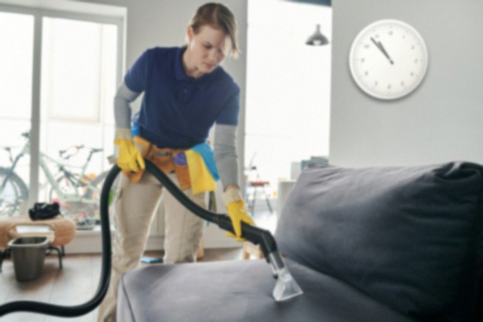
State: 10h53
